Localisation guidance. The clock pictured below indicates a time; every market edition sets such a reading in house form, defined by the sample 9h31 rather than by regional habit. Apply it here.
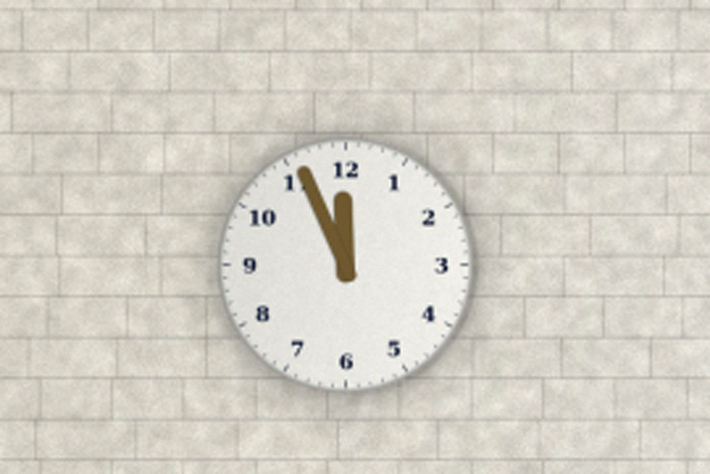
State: 11h56
